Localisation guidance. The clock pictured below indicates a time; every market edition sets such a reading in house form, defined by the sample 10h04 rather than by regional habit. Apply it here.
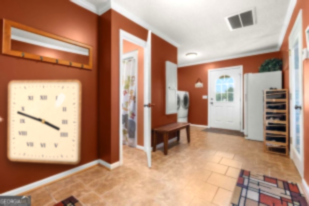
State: 3h48
